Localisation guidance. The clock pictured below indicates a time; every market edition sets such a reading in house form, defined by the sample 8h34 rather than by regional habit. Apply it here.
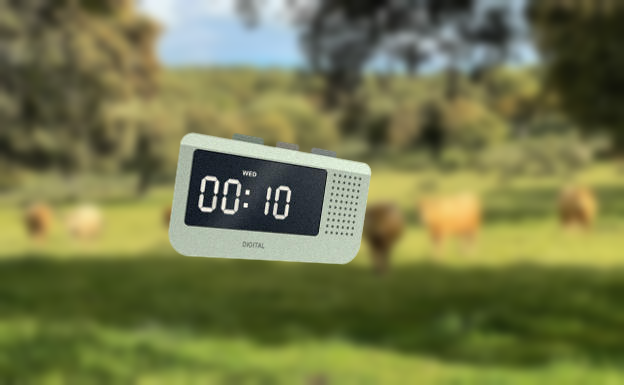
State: 0h10
